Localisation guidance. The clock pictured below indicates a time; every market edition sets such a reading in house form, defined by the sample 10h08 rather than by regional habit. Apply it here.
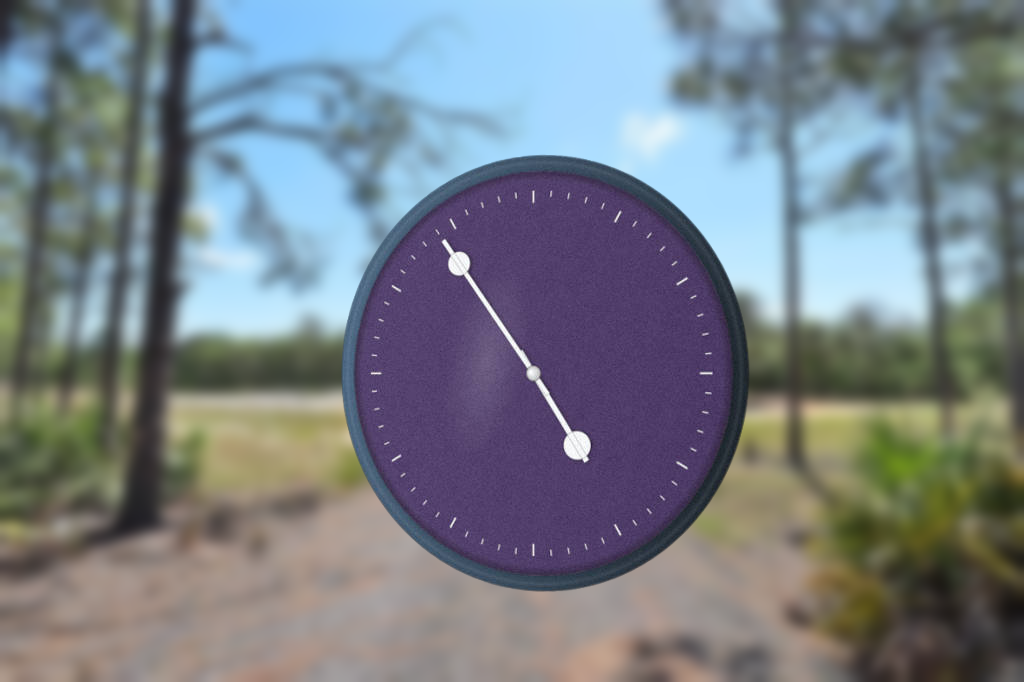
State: 4h54
